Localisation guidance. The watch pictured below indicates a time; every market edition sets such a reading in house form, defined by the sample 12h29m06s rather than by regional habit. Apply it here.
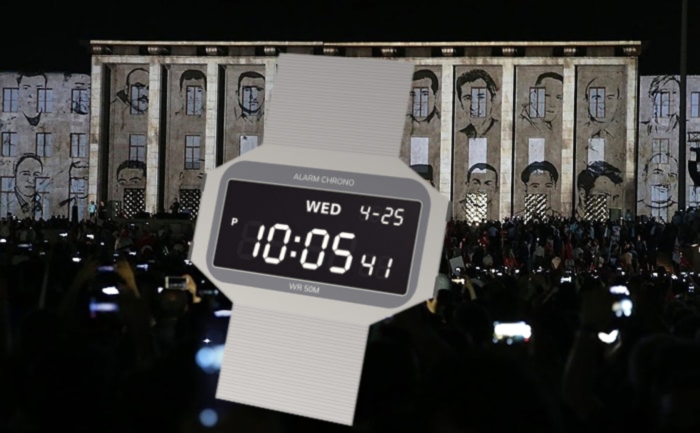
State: 10h05m41s
